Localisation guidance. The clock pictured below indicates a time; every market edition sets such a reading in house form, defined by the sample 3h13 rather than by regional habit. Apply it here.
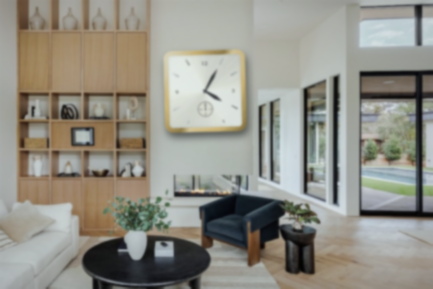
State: 4h05
